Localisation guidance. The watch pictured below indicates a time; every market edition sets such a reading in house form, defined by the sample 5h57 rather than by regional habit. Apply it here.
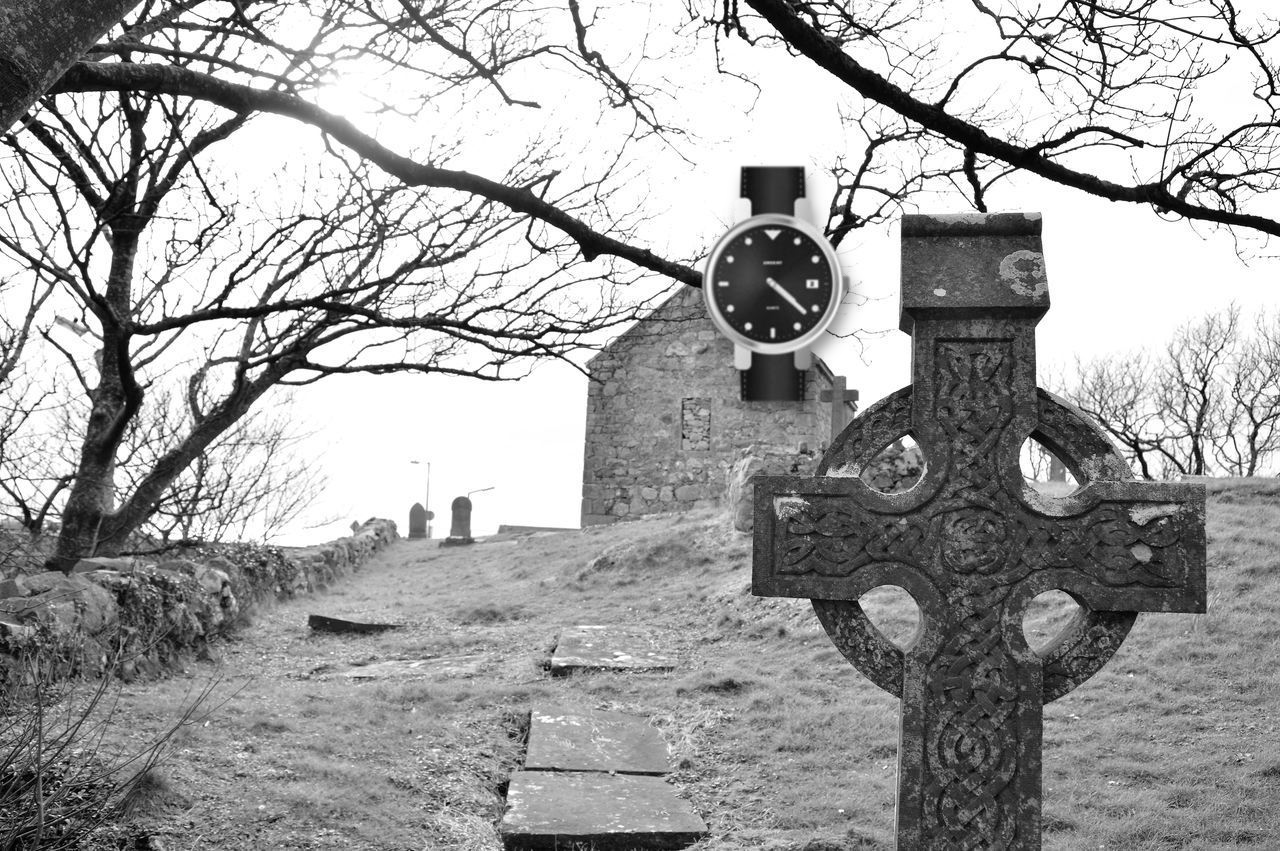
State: 4h22
